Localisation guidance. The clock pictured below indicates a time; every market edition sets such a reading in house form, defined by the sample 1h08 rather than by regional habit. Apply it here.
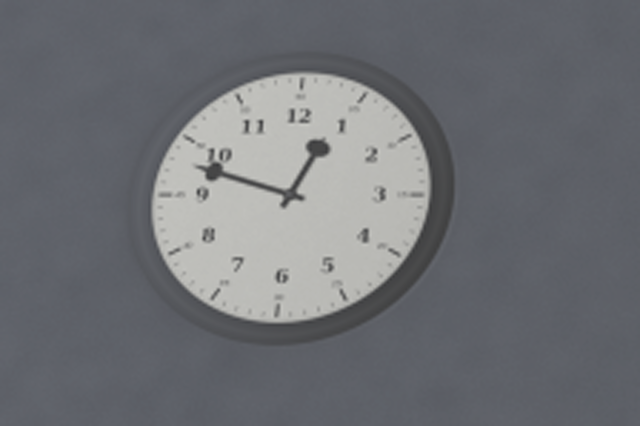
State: 12h48
